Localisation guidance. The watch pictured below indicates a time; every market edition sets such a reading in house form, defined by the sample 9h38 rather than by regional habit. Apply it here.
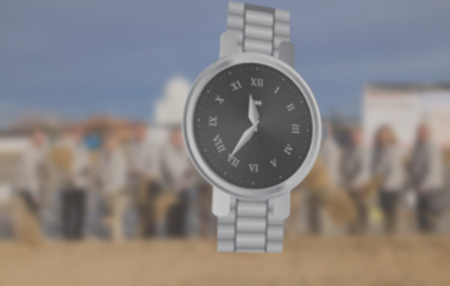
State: 11h36
